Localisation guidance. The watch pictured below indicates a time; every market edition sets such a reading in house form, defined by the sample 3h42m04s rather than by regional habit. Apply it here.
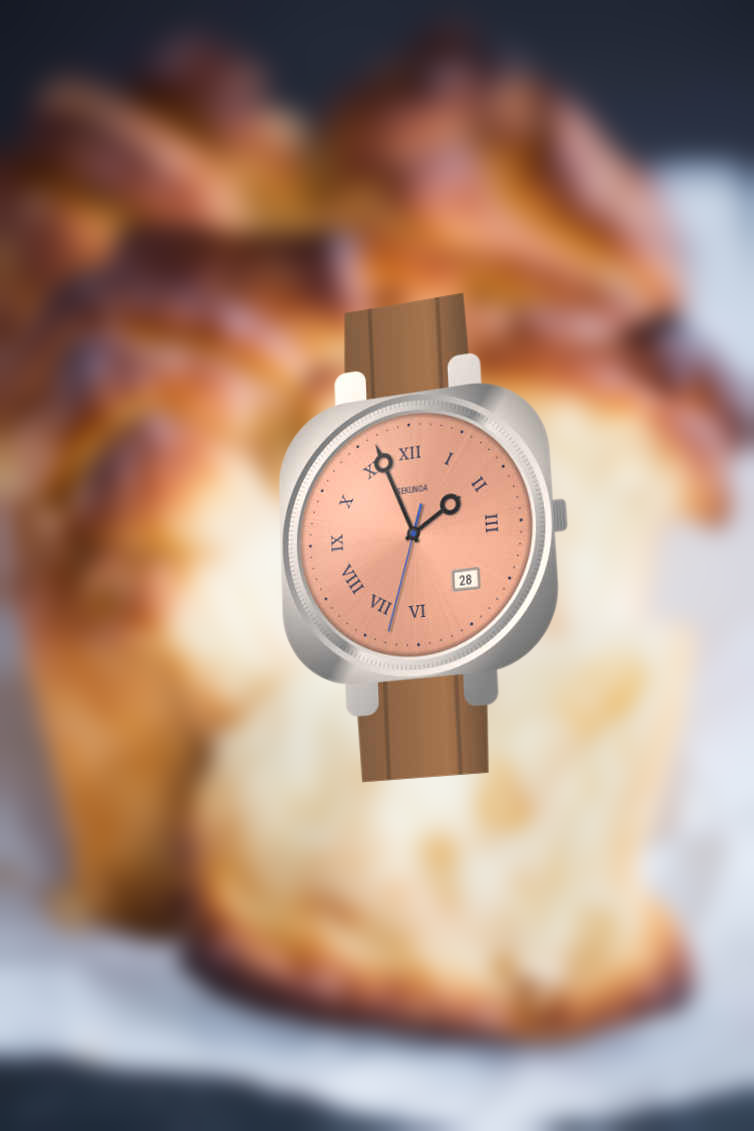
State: 1h56m33s
